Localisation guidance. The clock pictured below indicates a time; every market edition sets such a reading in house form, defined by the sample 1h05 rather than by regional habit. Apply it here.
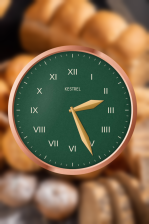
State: 2h26
